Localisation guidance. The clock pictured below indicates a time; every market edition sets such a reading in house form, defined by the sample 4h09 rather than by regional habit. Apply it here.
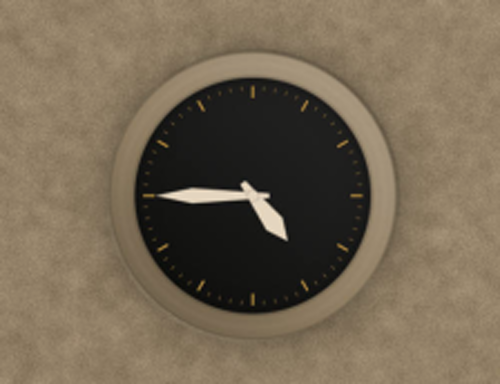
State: 4h45
